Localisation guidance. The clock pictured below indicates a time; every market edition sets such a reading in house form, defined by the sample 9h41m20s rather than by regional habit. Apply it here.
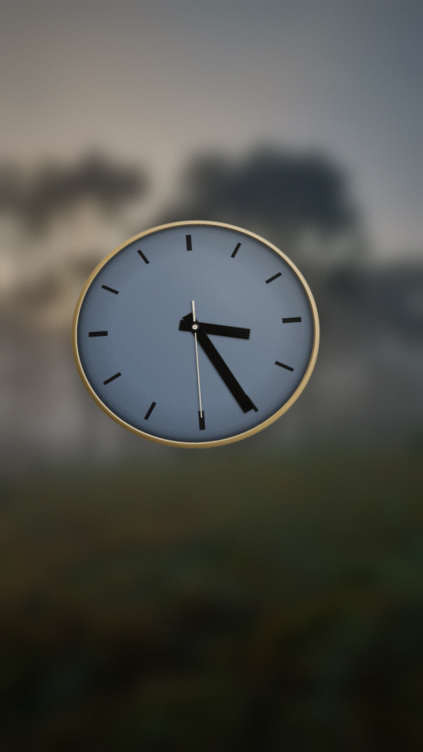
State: 3h25m30s
